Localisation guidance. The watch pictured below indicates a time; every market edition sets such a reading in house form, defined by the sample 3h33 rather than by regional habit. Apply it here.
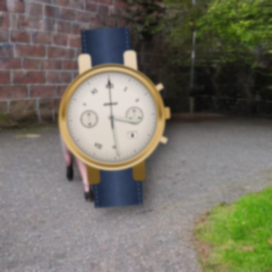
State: 3h29
